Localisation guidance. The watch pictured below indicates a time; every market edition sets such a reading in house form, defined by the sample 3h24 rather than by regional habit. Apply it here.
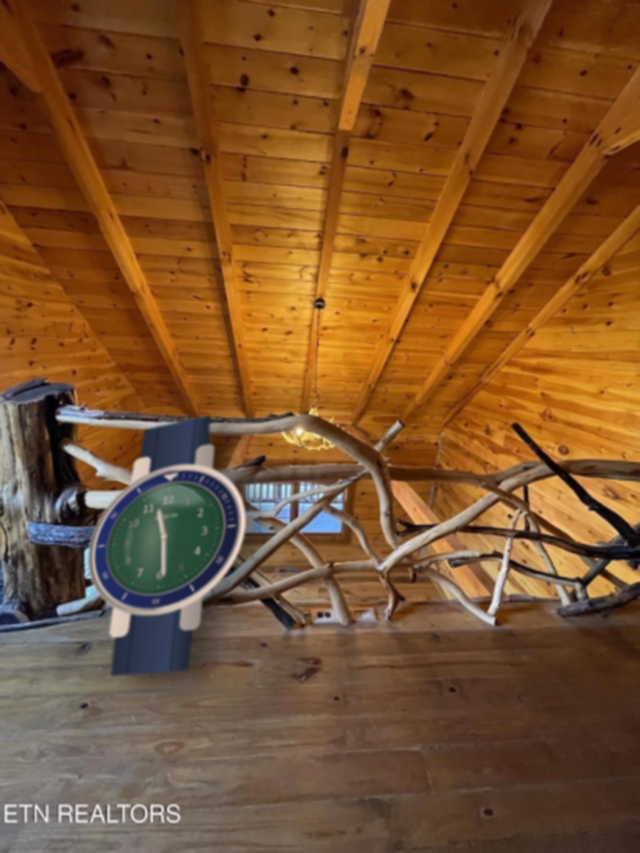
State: 11h29
